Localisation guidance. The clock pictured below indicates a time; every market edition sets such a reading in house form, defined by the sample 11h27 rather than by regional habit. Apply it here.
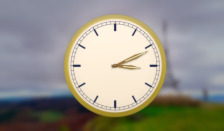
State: 3h11
